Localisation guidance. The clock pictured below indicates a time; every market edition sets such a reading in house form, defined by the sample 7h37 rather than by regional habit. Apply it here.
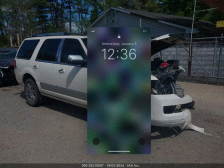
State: 12h36
